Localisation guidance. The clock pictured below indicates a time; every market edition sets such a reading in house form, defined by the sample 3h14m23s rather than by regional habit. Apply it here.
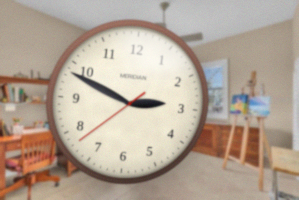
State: 2h48m38s
